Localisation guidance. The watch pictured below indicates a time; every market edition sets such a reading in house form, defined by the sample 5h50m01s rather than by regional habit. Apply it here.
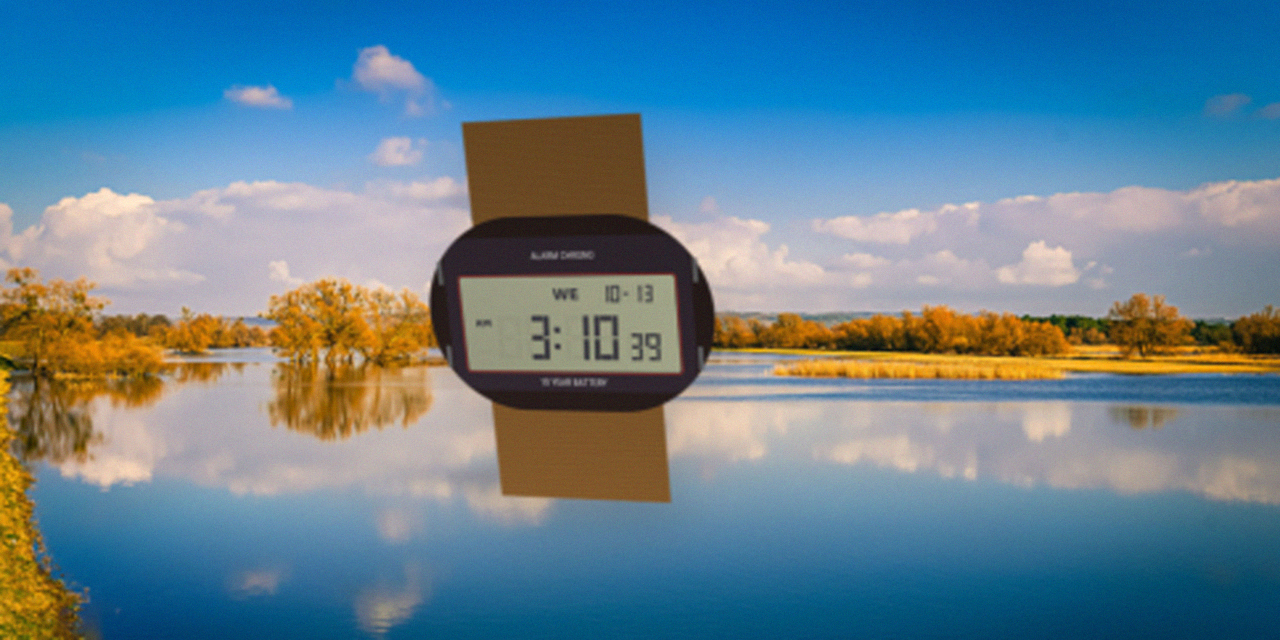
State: 3h10m39s
